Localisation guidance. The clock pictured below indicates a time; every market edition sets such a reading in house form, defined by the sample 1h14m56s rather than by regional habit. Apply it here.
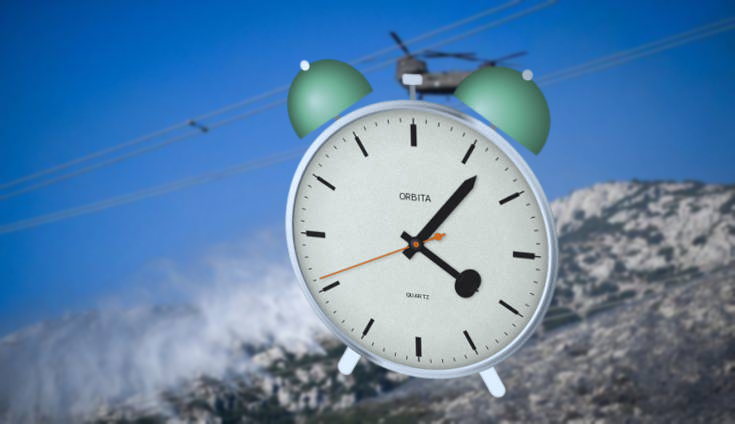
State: 4h06m41s
